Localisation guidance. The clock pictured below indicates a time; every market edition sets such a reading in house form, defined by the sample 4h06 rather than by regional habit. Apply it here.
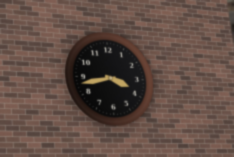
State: 3h43
